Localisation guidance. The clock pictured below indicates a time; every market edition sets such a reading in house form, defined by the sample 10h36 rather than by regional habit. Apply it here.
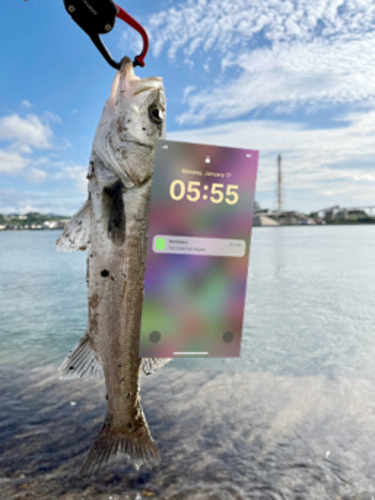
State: 5h55
